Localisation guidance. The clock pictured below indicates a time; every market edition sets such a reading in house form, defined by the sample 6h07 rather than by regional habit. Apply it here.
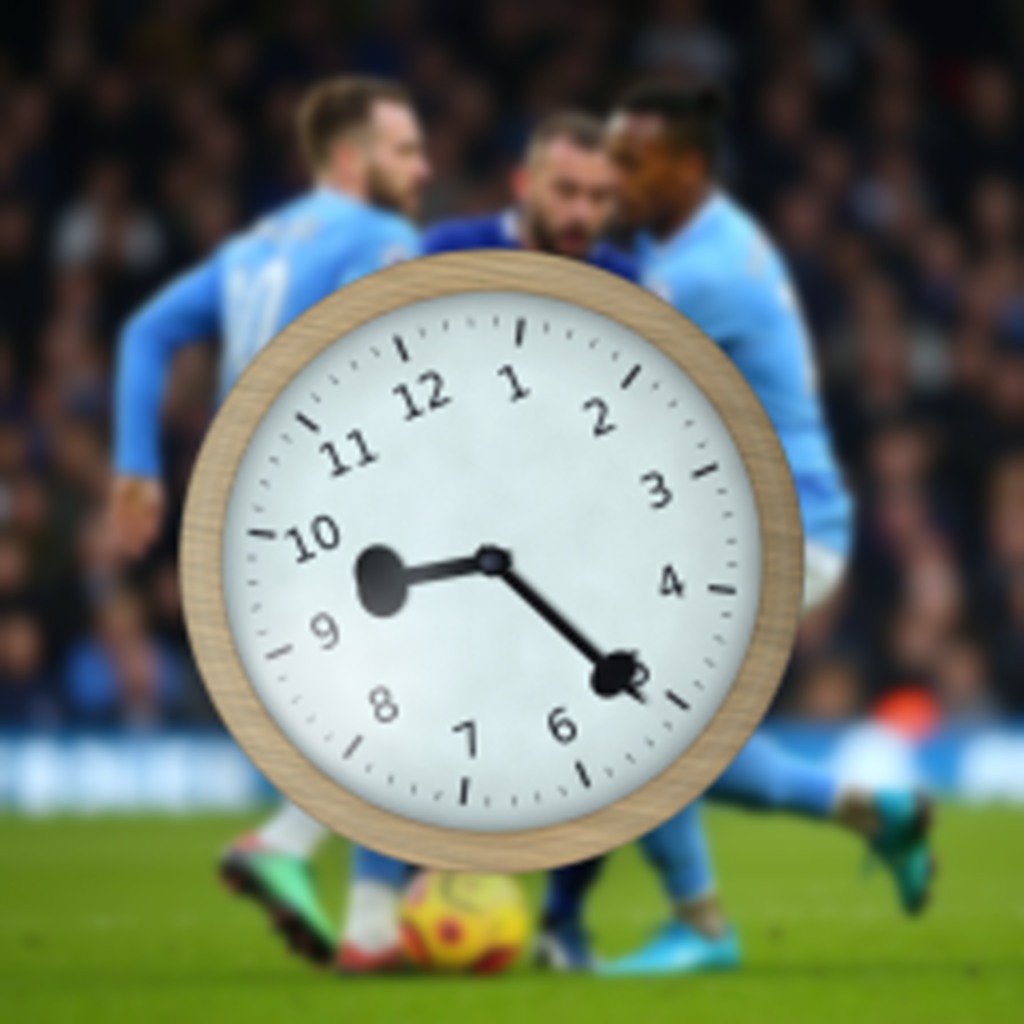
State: 9h26
